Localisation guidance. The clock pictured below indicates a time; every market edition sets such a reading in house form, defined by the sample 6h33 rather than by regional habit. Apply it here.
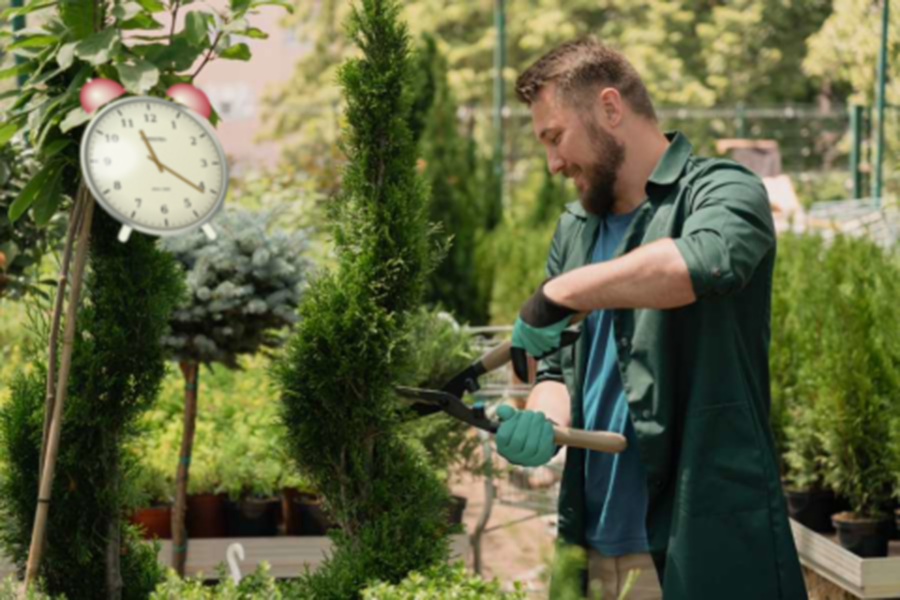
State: 11h21
